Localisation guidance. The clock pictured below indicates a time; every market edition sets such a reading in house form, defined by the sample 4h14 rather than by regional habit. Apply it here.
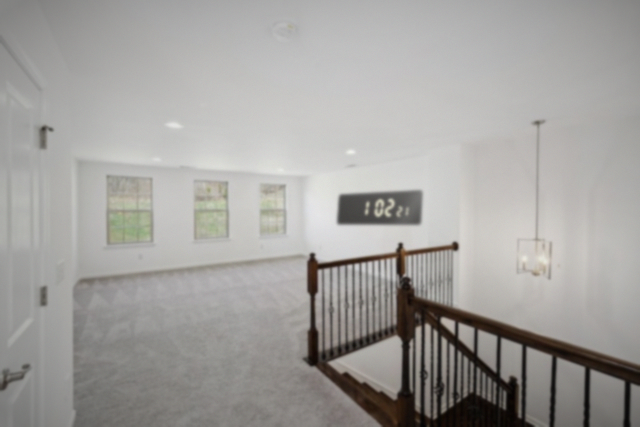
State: 1h02
